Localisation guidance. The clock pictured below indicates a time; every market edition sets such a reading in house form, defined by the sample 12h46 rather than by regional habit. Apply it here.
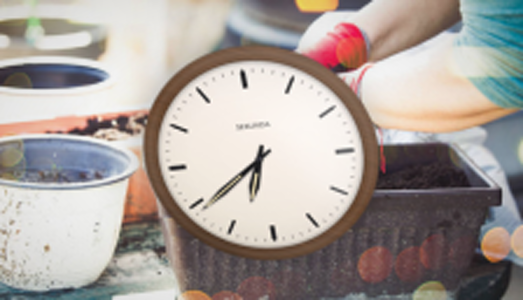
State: 6h39
